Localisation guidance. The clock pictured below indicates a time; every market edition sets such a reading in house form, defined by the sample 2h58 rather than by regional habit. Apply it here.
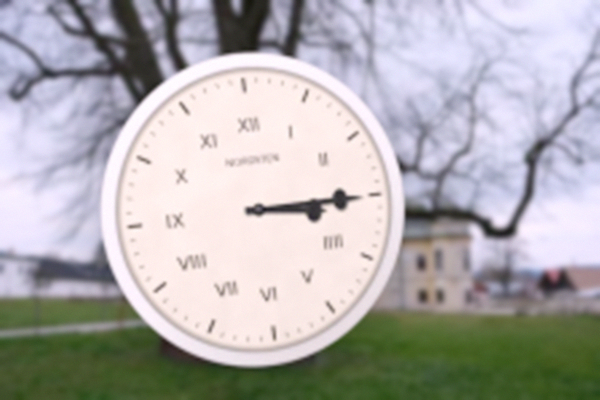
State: 3h15
